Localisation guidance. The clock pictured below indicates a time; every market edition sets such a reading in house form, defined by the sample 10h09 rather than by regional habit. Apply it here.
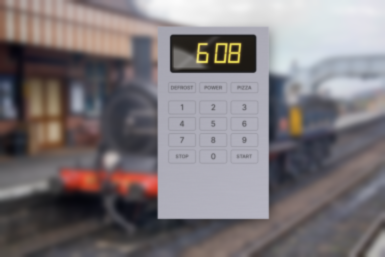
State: 6h08
